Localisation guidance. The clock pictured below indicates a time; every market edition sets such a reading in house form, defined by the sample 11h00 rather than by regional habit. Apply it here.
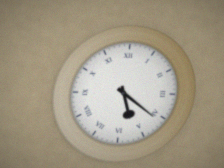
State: 5h21
